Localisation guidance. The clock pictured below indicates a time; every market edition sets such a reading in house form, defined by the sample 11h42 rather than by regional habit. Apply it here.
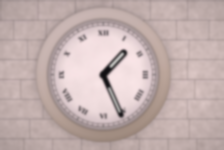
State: 1h26
